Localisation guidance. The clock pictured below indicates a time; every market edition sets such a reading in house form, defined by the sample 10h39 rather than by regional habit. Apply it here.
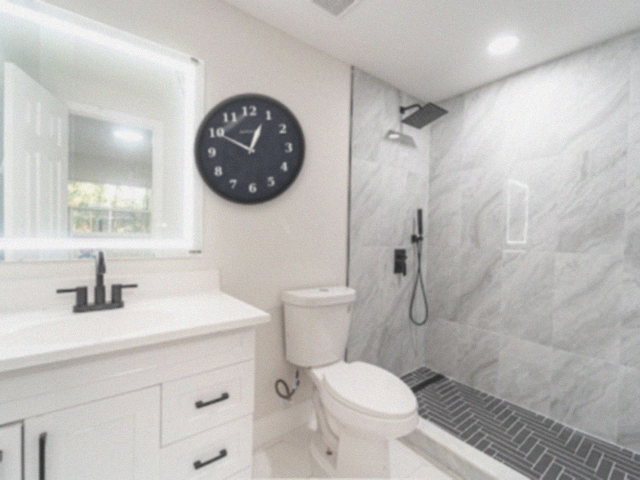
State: 12h50
